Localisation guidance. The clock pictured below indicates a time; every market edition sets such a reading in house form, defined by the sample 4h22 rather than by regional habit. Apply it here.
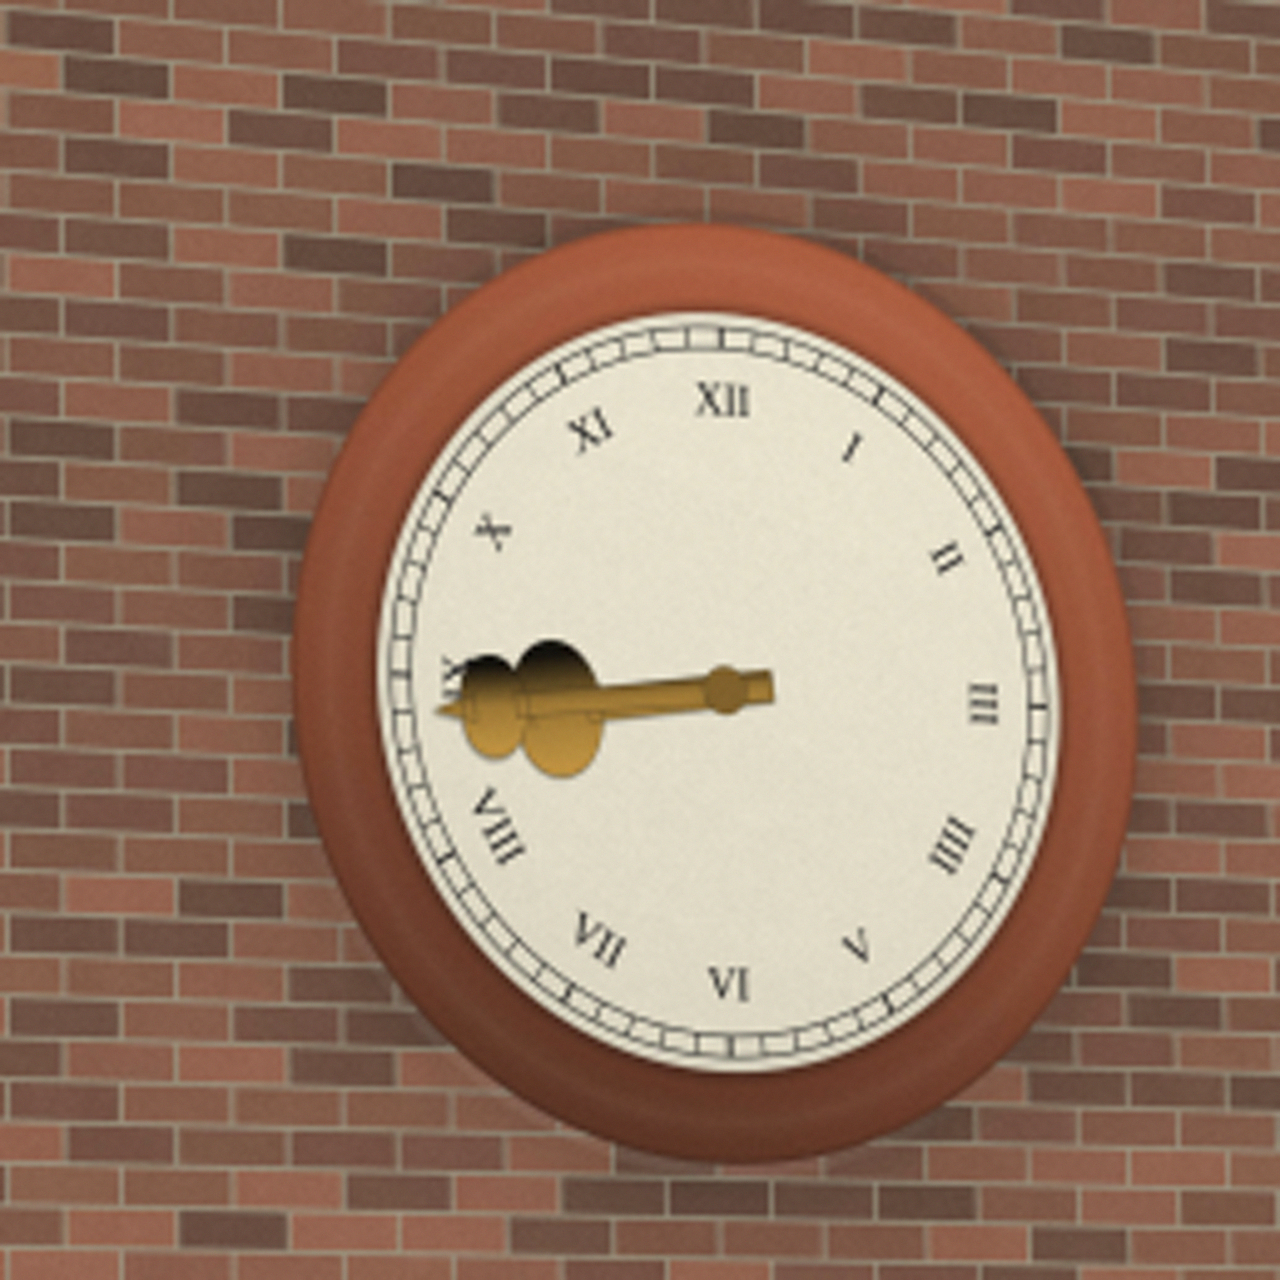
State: 8h44
